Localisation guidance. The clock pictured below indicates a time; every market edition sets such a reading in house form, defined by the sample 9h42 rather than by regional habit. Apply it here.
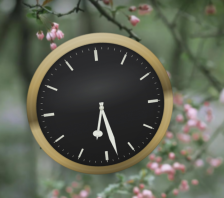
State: 6h28
